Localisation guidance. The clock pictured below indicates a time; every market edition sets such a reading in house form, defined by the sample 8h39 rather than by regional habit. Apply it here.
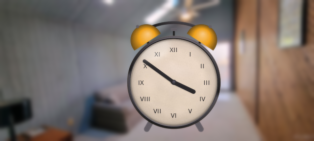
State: 3h51
